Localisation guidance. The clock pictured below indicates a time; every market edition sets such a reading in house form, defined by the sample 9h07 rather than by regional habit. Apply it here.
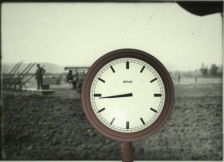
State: 8h44
